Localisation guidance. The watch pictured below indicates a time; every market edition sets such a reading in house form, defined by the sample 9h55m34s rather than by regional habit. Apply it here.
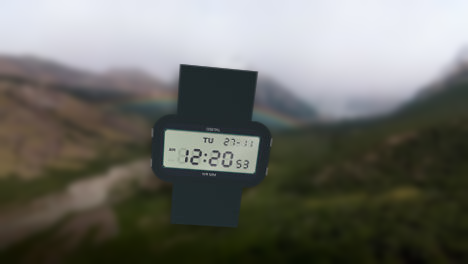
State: 12h20m53s
